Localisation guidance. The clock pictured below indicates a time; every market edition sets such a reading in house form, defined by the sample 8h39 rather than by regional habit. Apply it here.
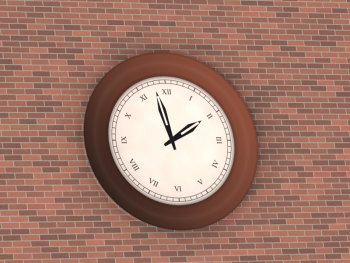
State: 1h58
